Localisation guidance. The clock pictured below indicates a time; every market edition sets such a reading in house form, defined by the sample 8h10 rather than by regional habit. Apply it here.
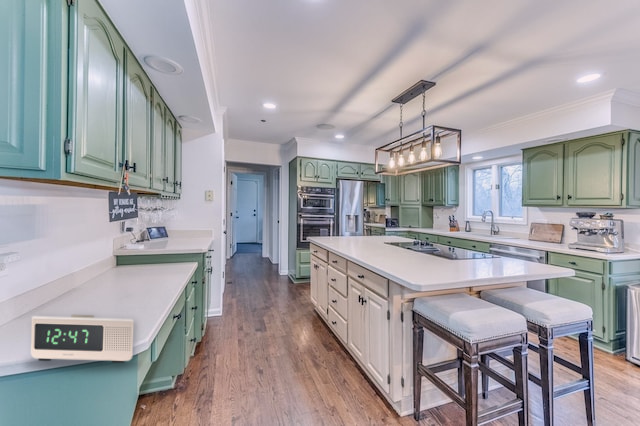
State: 12h47
